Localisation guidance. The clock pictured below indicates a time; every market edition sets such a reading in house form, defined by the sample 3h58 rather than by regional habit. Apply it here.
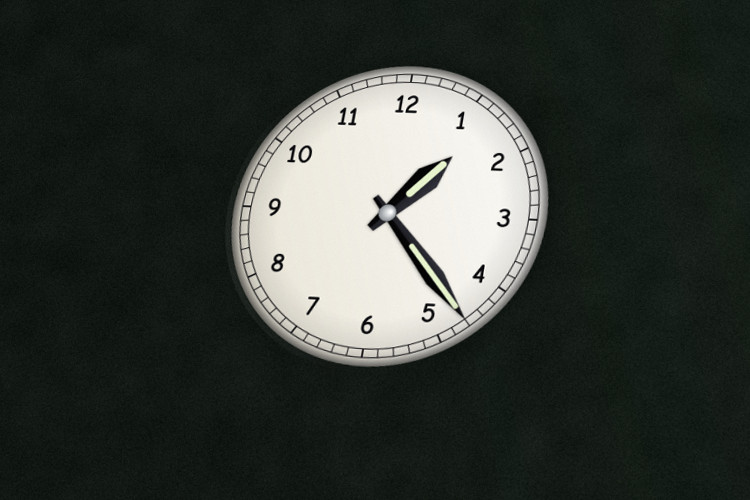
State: 1h23
